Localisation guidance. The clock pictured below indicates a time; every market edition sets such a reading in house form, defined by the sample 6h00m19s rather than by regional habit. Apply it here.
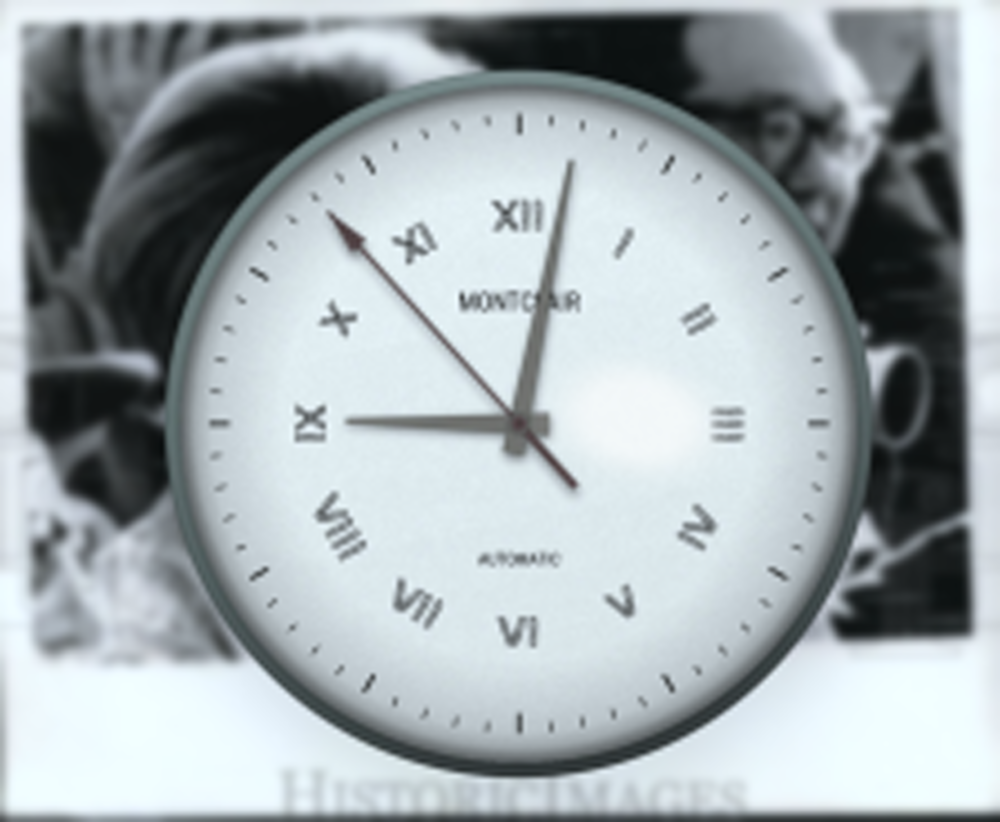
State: 9h01m53s
